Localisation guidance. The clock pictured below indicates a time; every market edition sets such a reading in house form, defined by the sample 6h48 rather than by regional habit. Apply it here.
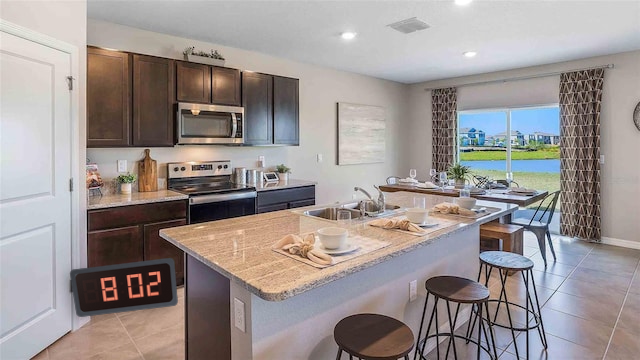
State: 8h02
